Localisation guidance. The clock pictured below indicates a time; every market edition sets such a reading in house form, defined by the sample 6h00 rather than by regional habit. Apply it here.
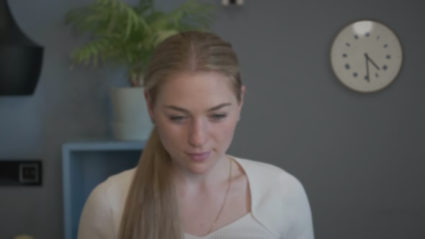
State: 4h29
